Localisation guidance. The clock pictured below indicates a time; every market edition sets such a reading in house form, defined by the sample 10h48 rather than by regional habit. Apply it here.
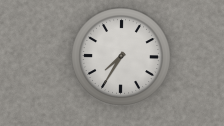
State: 7h35
